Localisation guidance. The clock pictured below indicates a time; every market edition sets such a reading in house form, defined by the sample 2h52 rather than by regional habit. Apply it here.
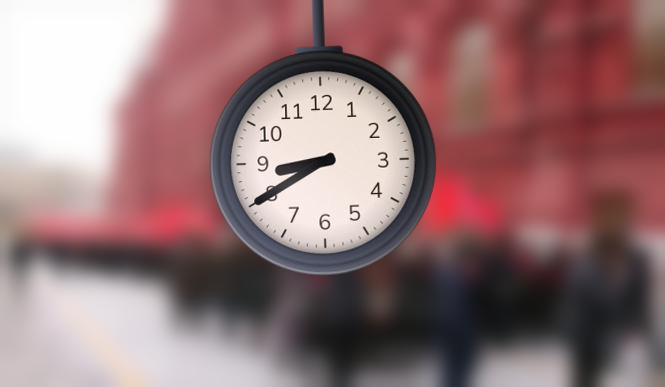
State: 8h40
